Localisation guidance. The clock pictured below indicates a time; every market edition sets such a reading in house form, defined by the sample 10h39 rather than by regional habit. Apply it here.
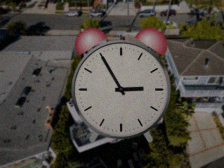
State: 2h55
